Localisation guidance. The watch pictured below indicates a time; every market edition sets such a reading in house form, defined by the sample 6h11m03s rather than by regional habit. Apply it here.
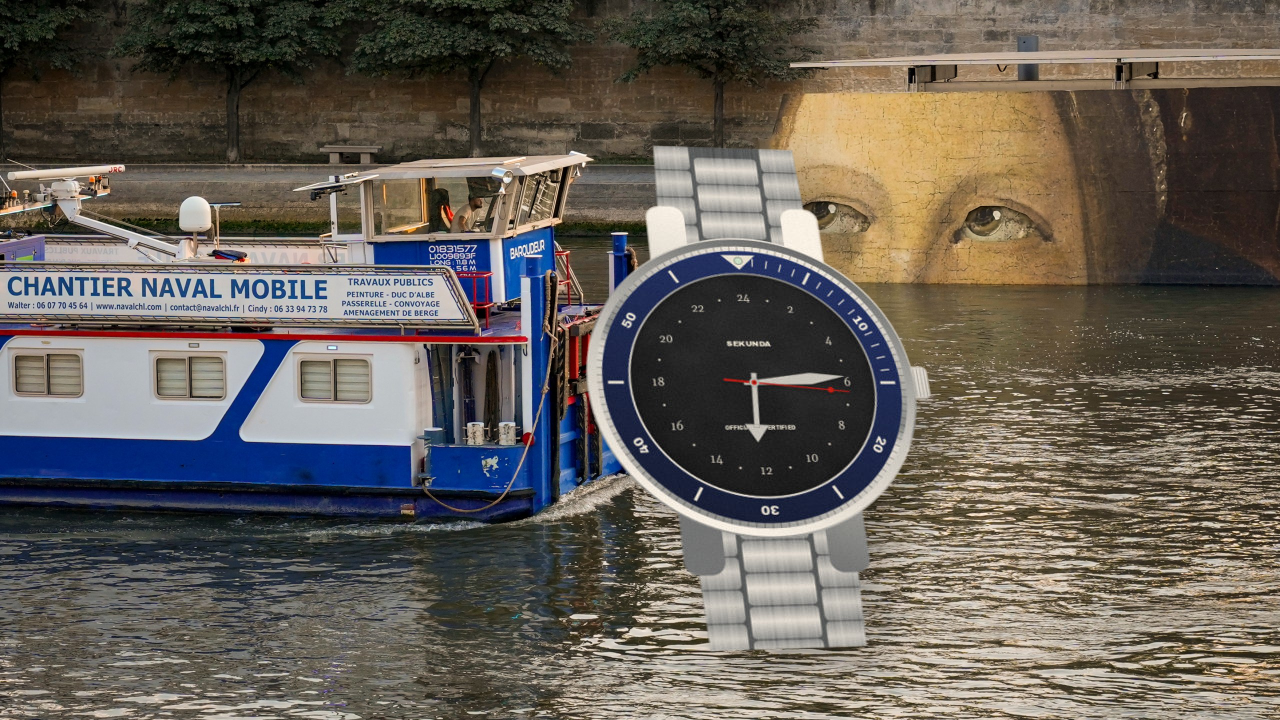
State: 12h14m16s
